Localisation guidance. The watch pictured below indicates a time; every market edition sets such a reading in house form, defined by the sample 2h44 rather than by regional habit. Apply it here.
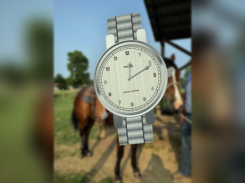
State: 12h11
